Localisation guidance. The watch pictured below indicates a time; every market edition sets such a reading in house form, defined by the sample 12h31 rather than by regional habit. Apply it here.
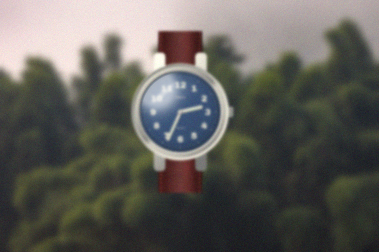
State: 2h34
